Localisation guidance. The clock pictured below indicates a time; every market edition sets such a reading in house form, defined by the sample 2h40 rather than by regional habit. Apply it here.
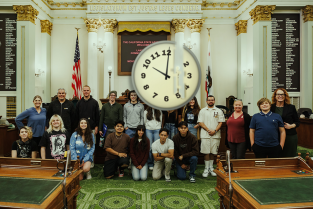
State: 10h01
